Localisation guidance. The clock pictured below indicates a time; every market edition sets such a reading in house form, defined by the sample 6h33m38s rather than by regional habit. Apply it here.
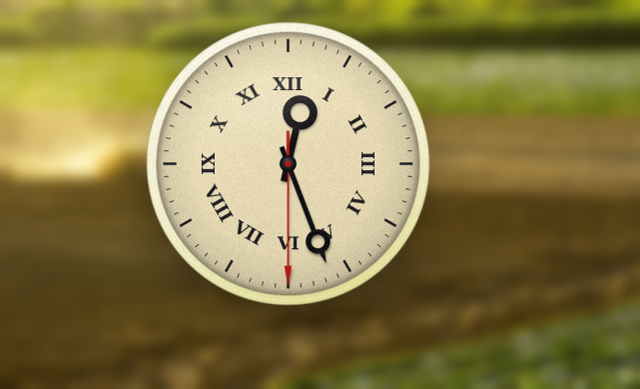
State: 12h26m30s
